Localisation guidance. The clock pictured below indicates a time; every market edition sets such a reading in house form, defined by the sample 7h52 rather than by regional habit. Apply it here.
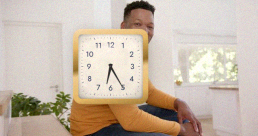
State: 6h25
